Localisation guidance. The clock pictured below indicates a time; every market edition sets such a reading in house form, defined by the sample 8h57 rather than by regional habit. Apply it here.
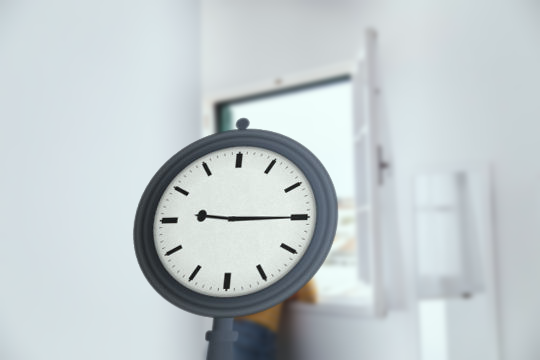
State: 9h15
